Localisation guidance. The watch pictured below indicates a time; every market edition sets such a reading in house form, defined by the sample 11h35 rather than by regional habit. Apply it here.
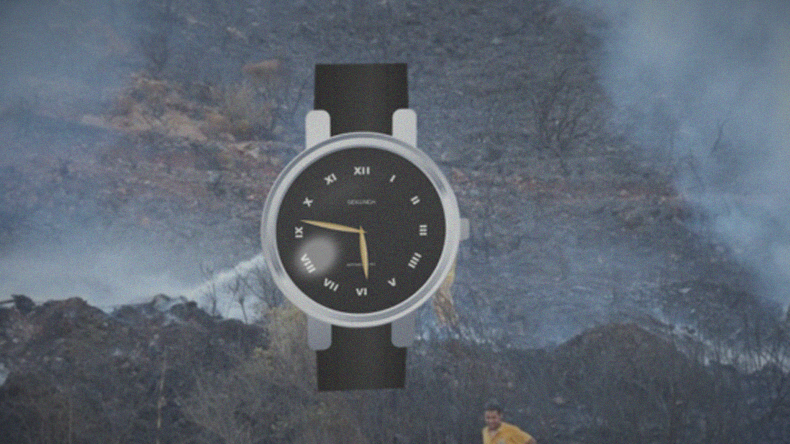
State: 5h47
